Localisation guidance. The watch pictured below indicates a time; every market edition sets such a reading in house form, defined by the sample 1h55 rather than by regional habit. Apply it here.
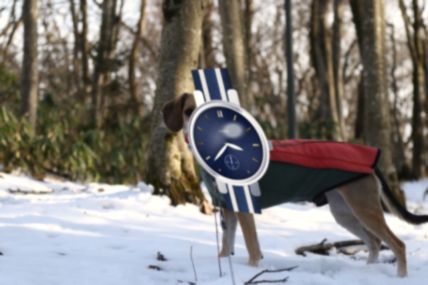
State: 3h38
